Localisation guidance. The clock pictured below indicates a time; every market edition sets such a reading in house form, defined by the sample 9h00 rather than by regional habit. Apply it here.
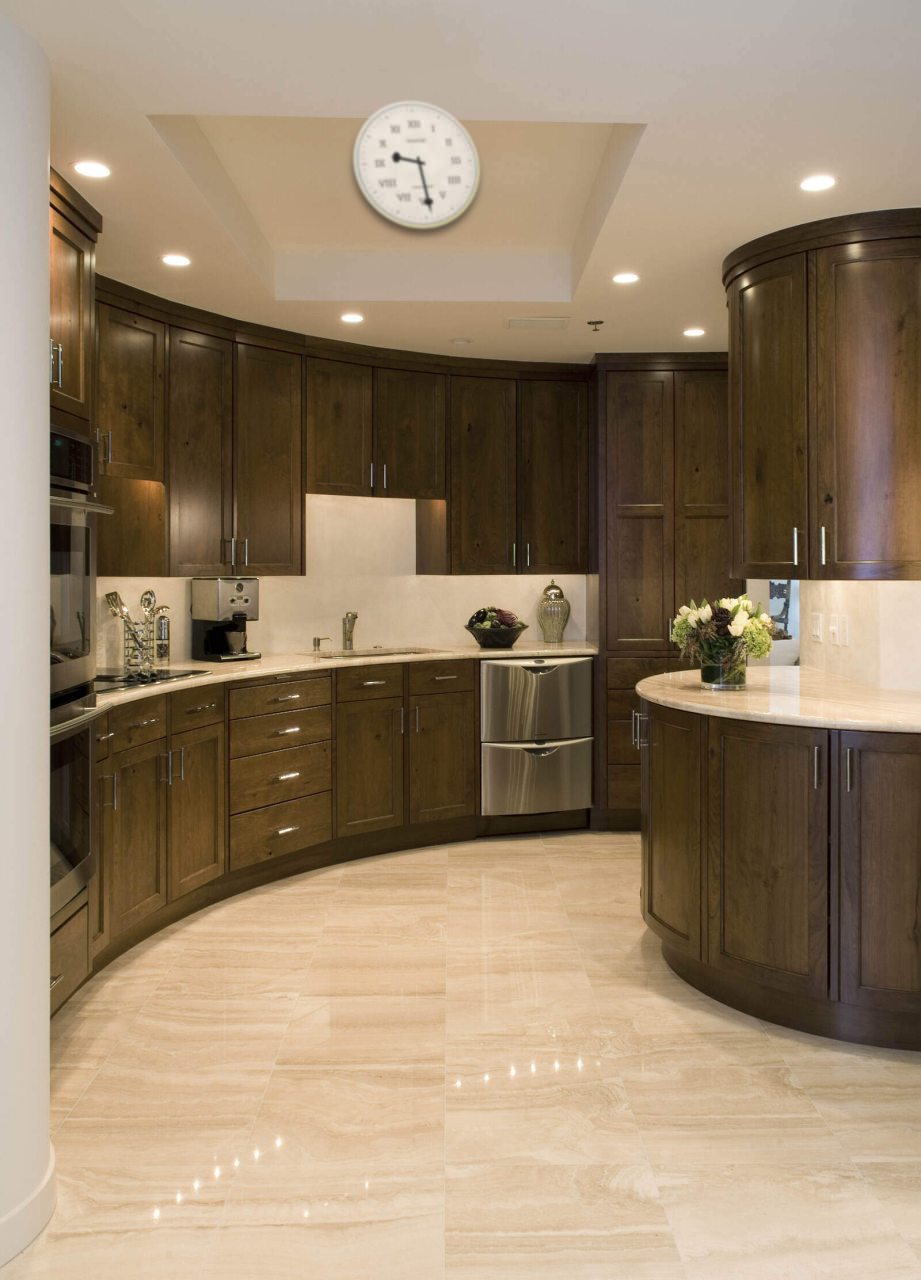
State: 9h29
